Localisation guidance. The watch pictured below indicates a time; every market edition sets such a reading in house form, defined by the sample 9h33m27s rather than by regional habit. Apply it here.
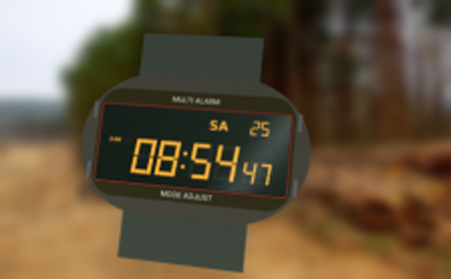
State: 8h54m47s
